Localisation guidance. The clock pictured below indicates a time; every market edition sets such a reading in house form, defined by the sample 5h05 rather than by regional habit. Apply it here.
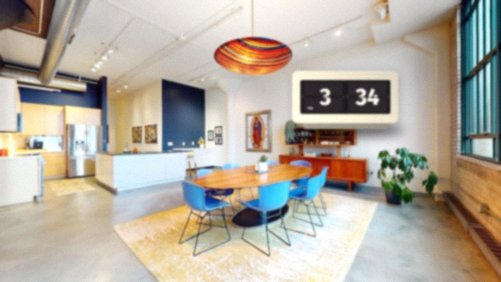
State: 3h34
